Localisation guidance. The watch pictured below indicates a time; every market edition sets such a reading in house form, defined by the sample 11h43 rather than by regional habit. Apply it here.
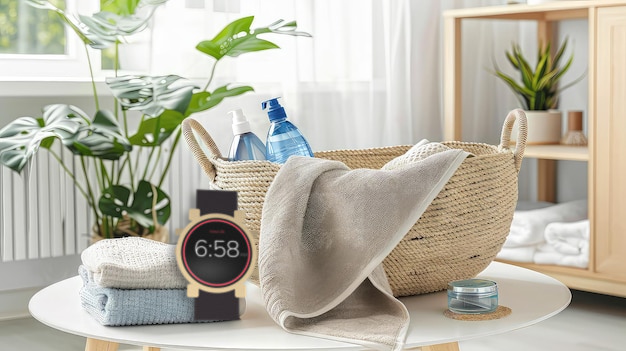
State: 6h58
